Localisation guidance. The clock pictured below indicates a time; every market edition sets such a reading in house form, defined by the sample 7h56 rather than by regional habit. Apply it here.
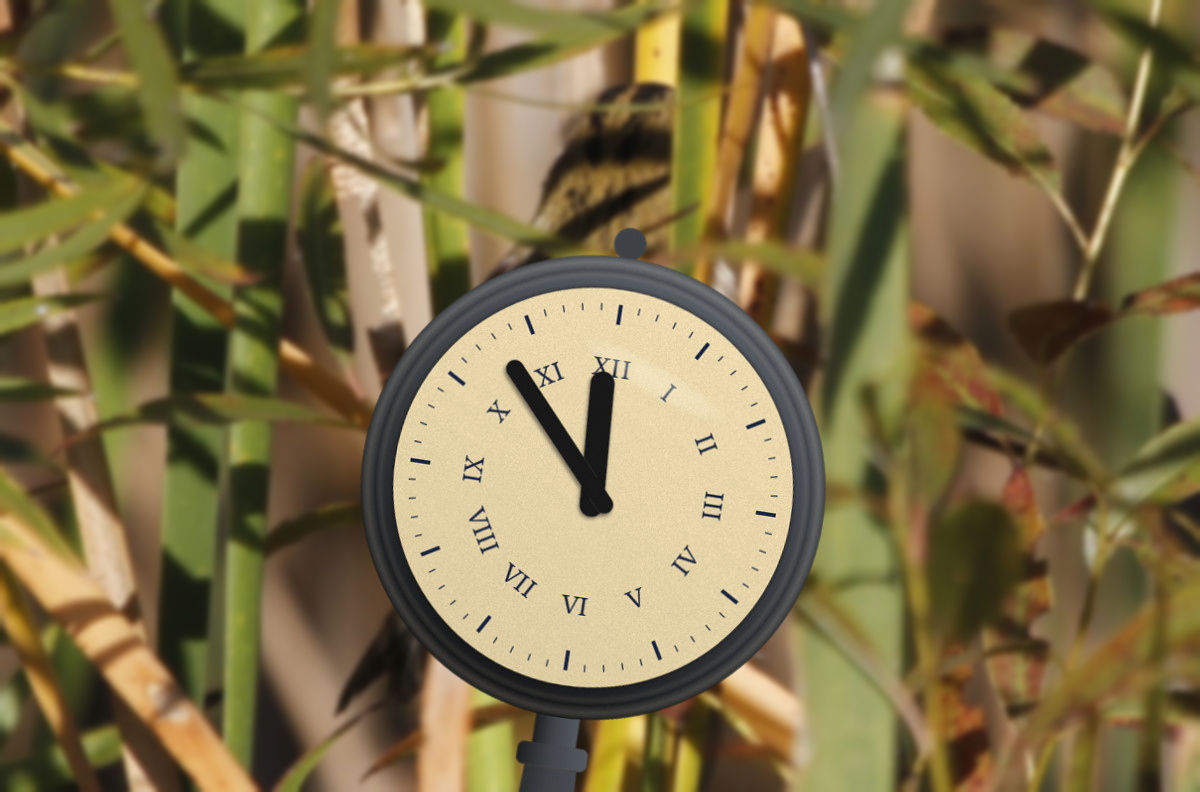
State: 11h53
